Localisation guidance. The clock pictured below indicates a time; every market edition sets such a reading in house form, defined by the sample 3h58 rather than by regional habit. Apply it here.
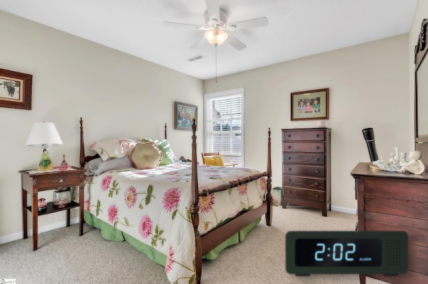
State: 2h02
